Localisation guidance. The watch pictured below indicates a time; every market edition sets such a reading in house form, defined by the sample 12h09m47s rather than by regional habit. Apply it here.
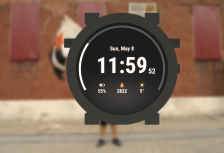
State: 11h59m52s
